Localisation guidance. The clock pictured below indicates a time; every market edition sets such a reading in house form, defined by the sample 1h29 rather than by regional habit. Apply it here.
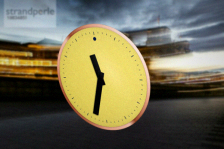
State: 11h33
